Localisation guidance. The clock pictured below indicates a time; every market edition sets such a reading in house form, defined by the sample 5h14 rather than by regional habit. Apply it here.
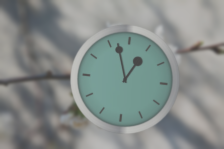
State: 12h57
